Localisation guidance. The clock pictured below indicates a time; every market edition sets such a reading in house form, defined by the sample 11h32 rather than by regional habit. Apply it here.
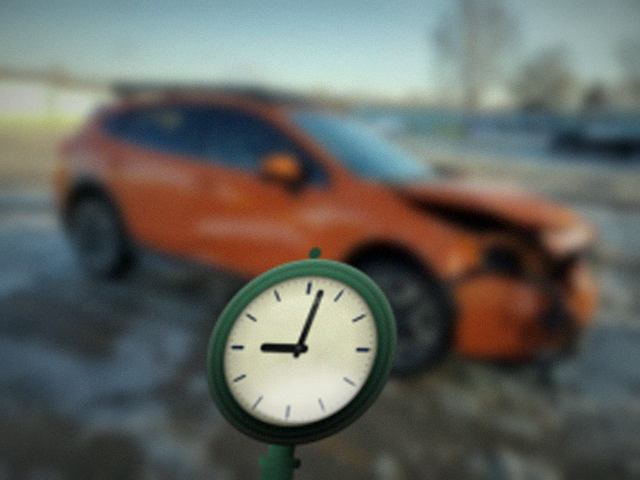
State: 9h02
